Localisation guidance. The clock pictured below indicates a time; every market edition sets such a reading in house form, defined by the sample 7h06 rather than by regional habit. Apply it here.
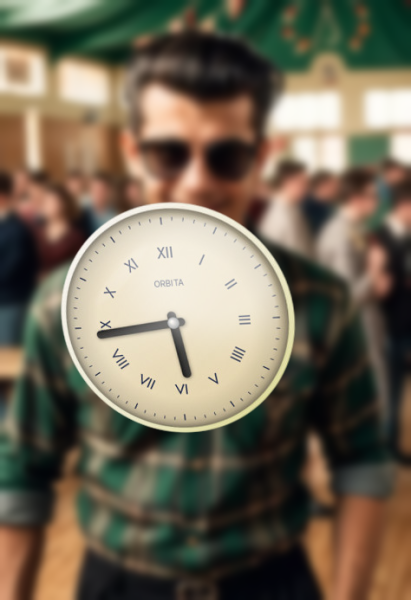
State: 5h44
